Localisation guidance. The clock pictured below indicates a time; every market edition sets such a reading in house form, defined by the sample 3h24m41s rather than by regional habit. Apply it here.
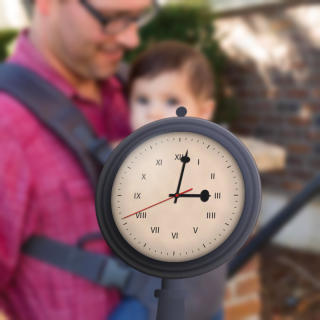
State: 3h01m41s
